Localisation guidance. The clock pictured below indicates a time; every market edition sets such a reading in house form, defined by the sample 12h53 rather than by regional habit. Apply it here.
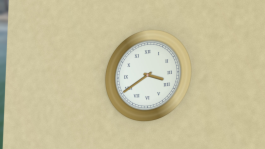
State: 3h40
